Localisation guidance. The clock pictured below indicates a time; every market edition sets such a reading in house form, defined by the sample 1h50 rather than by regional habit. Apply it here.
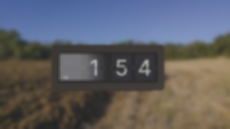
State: 1h54
